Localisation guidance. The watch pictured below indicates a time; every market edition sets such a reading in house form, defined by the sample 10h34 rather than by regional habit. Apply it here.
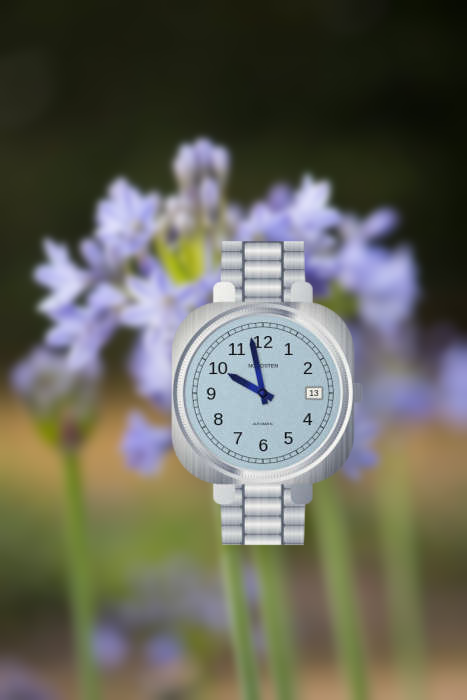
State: 9h58
